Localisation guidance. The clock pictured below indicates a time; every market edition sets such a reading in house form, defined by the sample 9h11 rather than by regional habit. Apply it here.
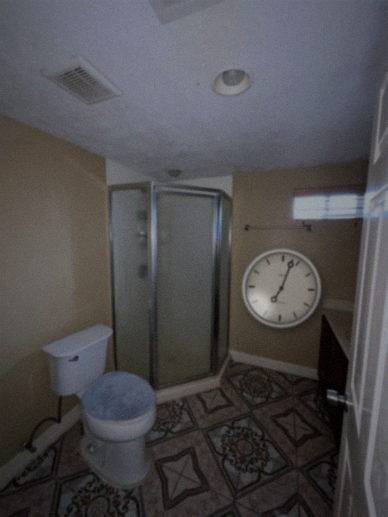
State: 7h03
